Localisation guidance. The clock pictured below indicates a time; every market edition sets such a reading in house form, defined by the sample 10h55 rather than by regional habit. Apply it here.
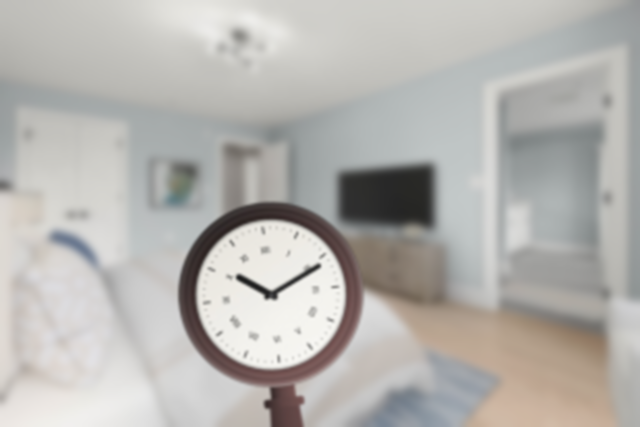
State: 10h11
